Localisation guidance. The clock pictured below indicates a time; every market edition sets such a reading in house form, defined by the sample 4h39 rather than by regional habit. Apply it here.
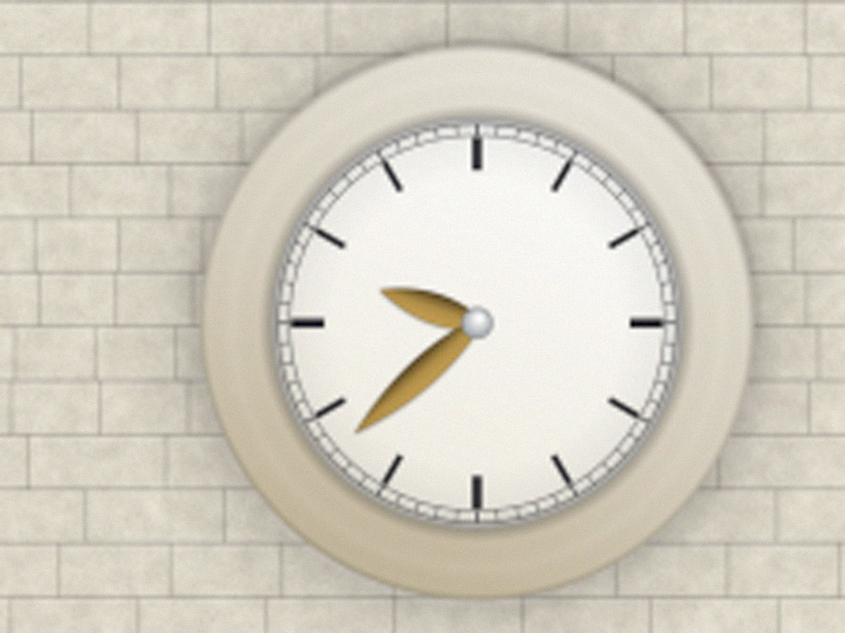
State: 9h38
